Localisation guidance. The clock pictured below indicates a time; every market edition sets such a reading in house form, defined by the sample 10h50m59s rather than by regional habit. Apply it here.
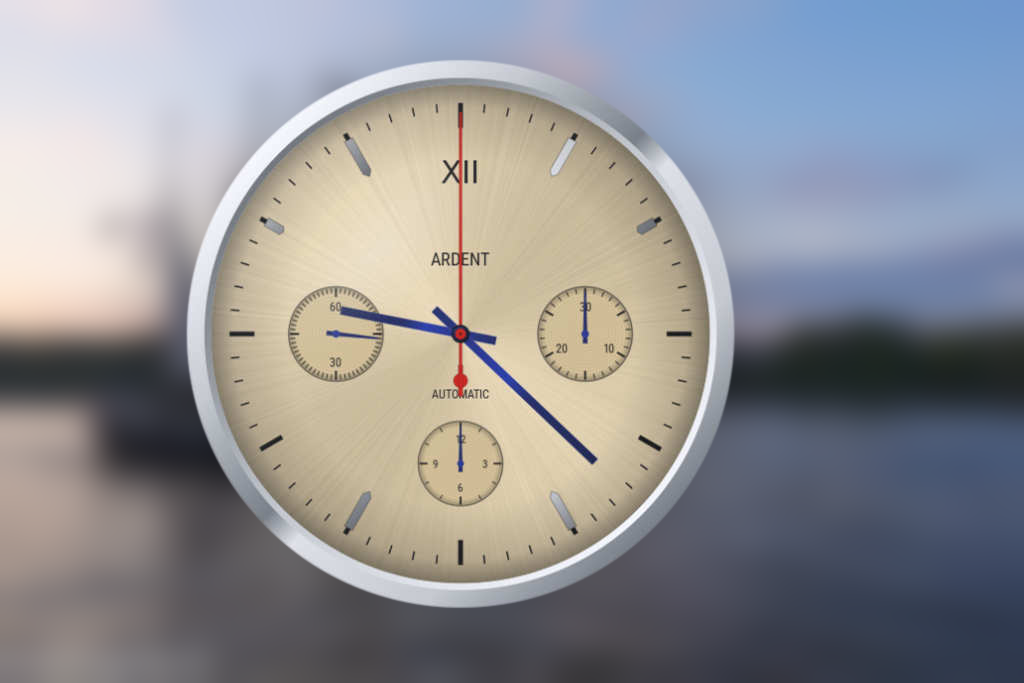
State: 9h22m16s
